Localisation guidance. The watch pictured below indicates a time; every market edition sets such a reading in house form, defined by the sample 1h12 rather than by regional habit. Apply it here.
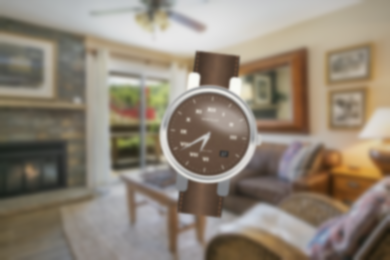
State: 6h39
